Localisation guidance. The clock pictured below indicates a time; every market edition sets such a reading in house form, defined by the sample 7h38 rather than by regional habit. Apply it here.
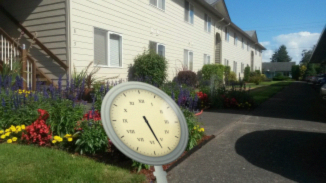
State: 5h27
